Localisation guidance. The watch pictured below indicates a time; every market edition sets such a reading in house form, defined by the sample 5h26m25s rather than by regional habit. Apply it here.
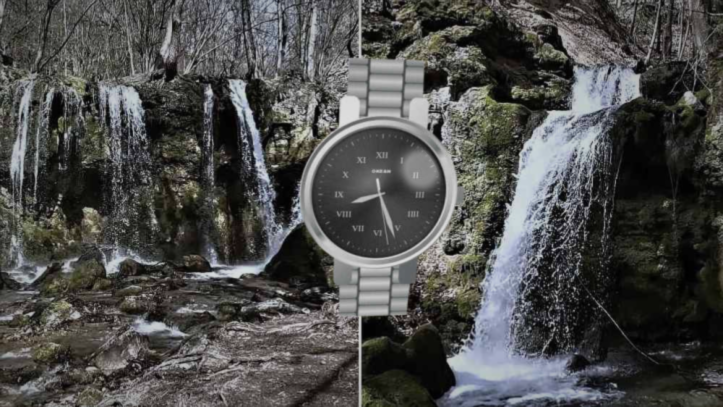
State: 8h26m28s
